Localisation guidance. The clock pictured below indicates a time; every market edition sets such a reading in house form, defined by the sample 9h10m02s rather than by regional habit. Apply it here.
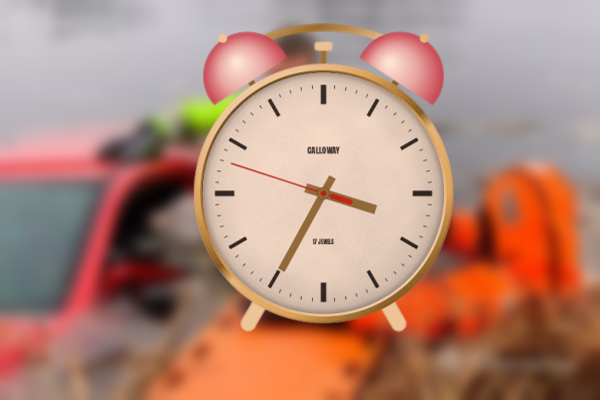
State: 3h34m48s
